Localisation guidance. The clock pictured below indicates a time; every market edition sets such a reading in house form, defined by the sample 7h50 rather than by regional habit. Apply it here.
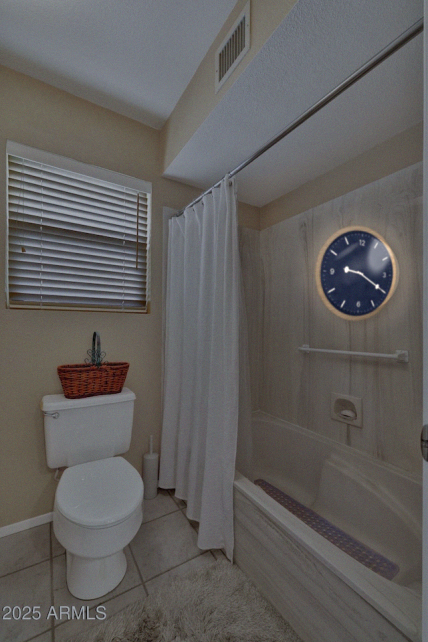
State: 9h20
